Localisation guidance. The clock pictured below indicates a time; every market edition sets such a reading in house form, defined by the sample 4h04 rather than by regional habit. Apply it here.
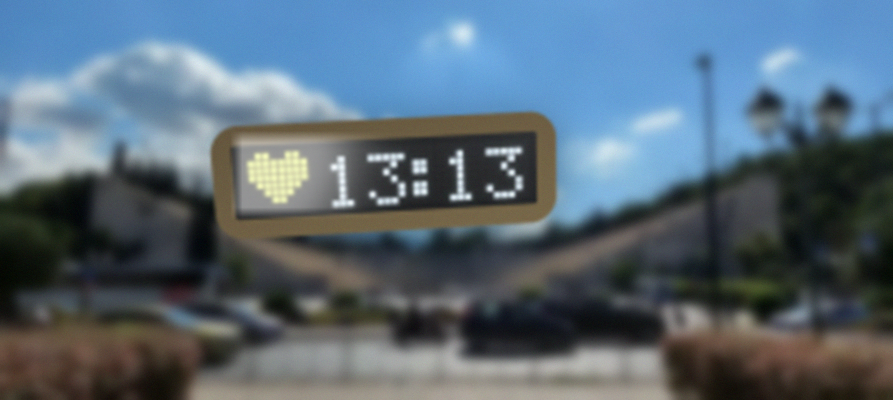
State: 13h13
